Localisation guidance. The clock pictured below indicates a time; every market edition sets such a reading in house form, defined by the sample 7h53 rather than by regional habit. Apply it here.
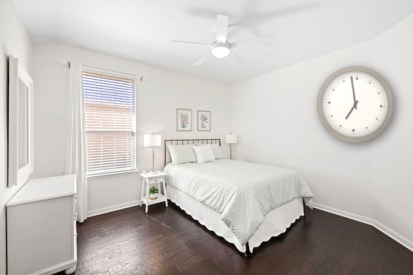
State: 6h58
